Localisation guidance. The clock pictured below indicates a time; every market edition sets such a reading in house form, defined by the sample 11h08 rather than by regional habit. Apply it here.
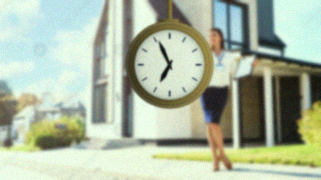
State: 6h56
